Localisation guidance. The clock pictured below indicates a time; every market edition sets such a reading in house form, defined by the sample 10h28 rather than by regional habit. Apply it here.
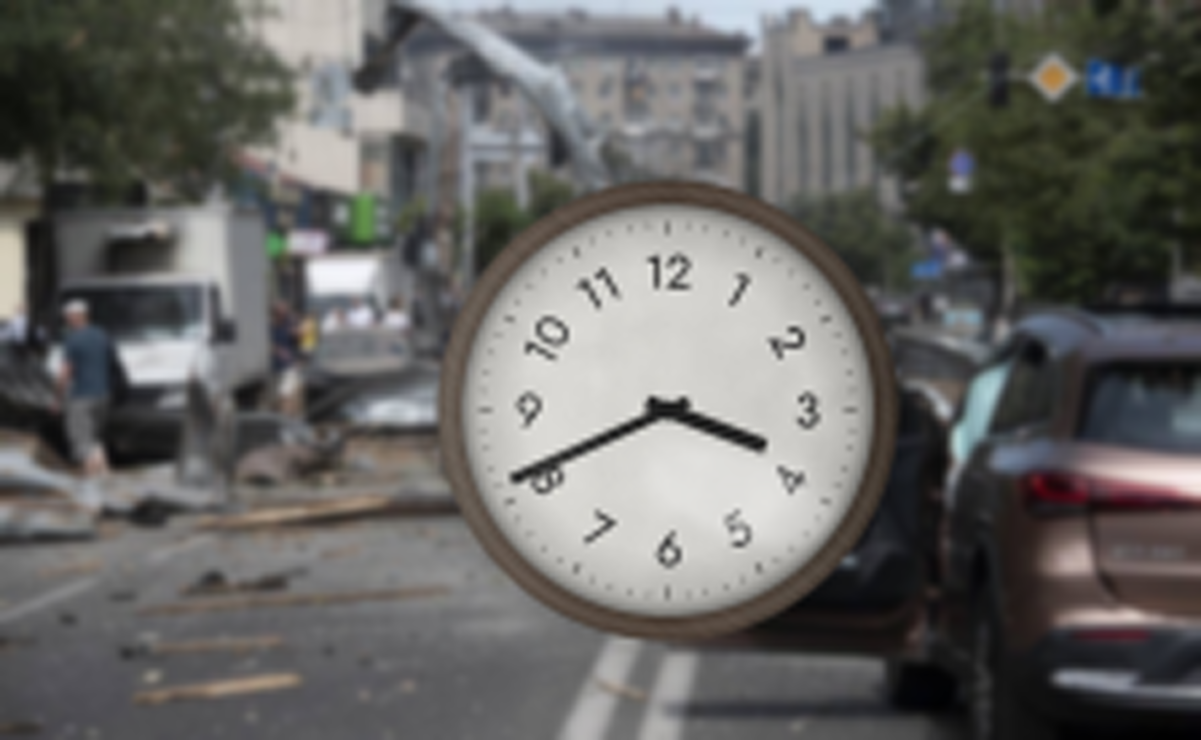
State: 3h41
